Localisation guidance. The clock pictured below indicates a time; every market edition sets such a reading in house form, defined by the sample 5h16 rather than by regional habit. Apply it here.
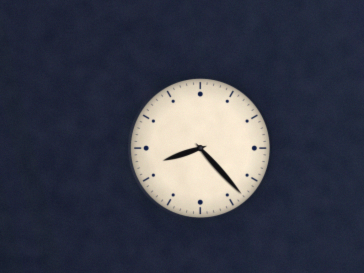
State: 8h23
